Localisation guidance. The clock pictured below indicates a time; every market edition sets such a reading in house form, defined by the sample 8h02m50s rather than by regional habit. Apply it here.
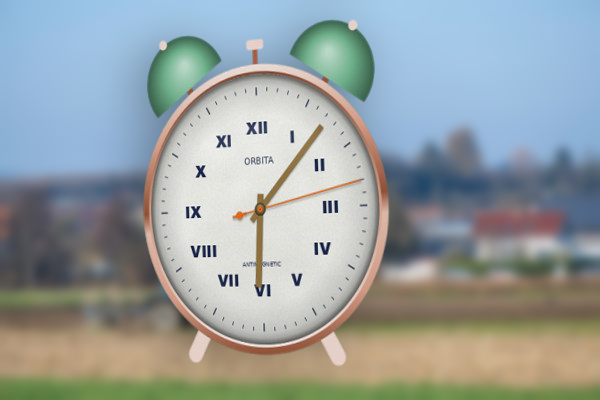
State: 6h07m13s
